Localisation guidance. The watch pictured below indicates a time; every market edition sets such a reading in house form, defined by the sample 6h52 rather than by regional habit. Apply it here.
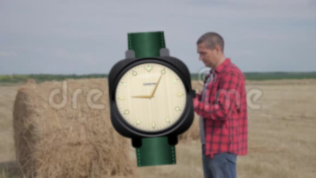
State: 9h05
